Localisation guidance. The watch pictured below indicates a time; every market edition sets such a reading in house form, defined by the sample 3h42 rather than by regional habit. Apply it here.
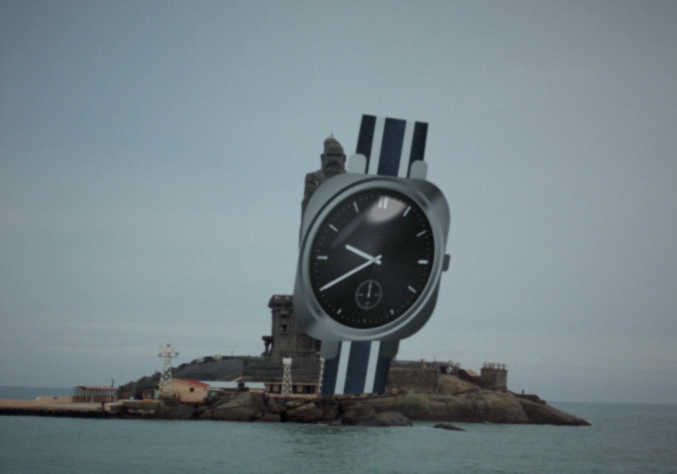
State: 9h40
